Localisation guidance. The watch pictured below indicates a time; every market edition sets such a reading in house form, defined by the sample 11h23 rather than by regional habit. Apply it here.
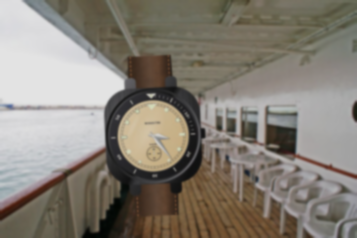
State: 3h24
